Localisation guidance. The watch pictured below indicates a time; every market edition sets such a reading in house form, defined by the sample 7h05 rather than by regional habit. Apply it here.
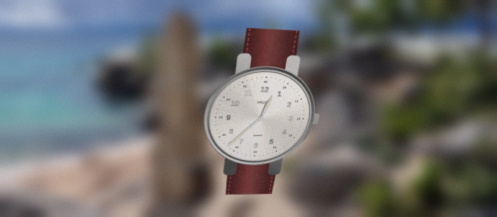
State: 12h37
